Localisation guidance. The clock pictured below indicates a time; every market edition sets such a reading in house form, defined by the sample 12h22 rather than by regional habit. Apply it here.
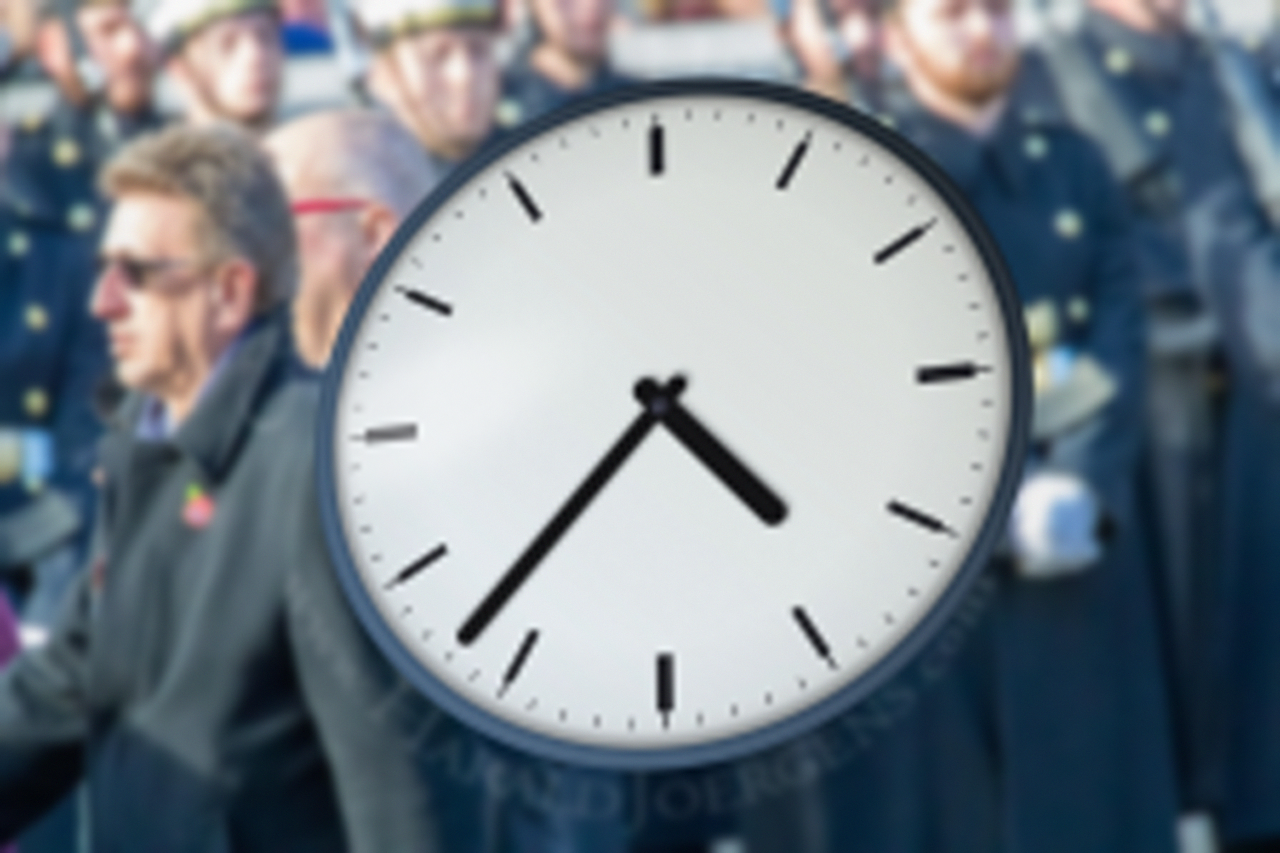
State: 4h37
